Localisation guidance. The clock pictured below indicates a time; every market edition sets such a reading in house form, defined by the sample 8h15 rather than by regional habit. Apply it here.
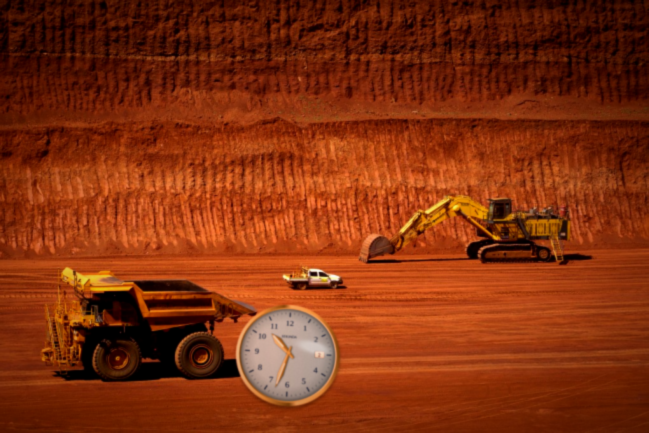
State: 10h33
